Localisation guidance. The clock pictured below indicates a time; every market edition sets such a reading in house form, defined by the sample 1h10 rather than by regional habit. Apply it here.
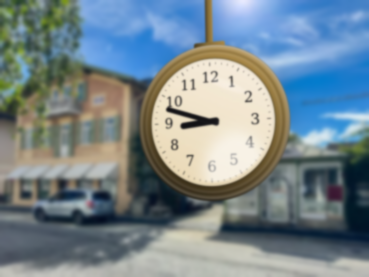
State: 8h48
